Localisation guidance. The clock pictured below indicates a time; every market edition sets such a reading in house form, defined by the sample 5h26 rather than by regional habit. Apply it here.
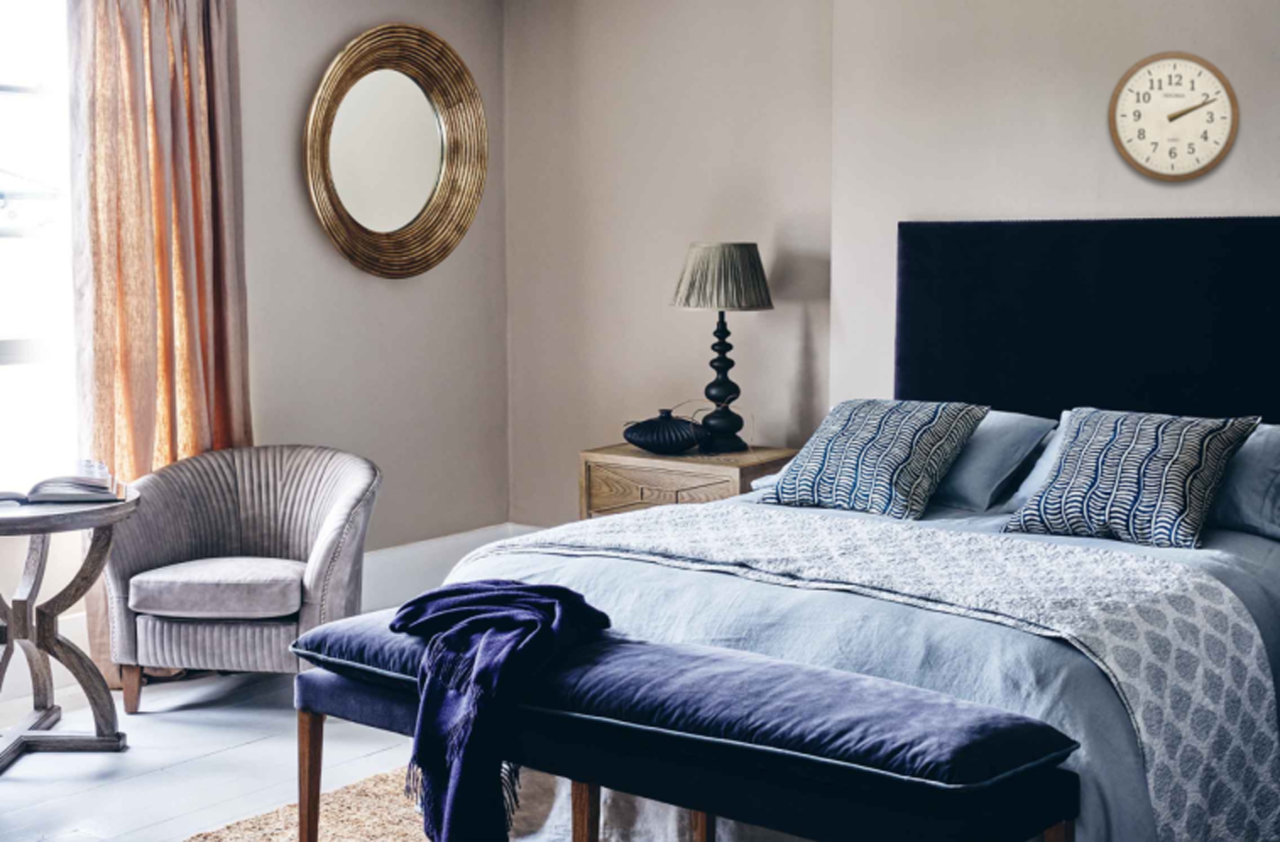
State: 2h11
